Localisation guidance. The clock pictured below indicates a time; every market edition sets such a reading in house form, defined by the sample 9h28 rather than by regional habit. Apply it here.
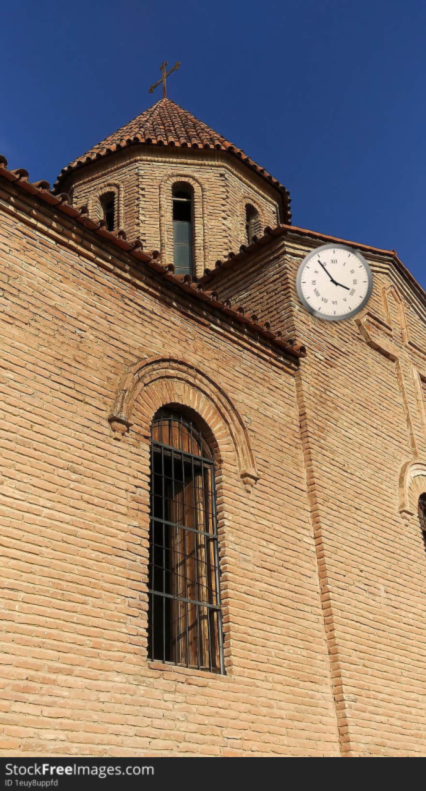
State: 3h54
